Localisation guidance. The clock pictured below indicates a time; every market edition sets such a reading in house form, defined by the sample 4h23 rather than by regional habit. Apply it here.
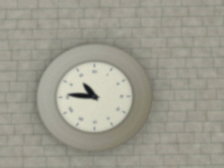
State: 10h46
